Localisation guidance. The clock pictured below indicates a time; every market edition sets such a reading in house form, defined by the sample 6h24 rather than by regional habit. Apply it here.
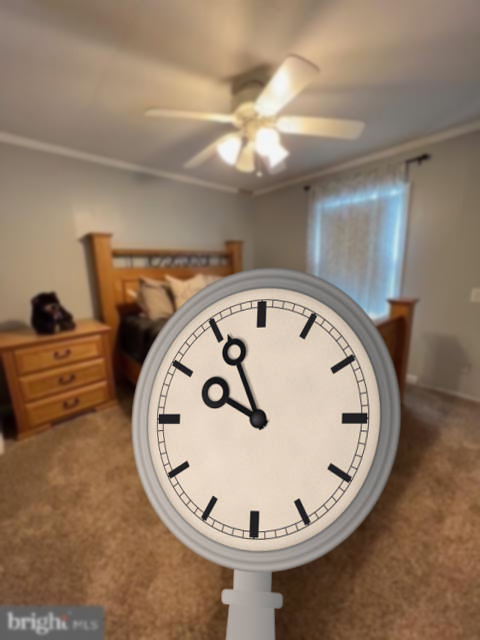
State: 9h56
